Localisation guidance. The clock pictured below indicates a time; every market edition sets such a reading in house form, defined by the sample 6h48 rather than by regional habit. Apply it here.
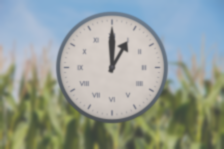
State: 1h00
